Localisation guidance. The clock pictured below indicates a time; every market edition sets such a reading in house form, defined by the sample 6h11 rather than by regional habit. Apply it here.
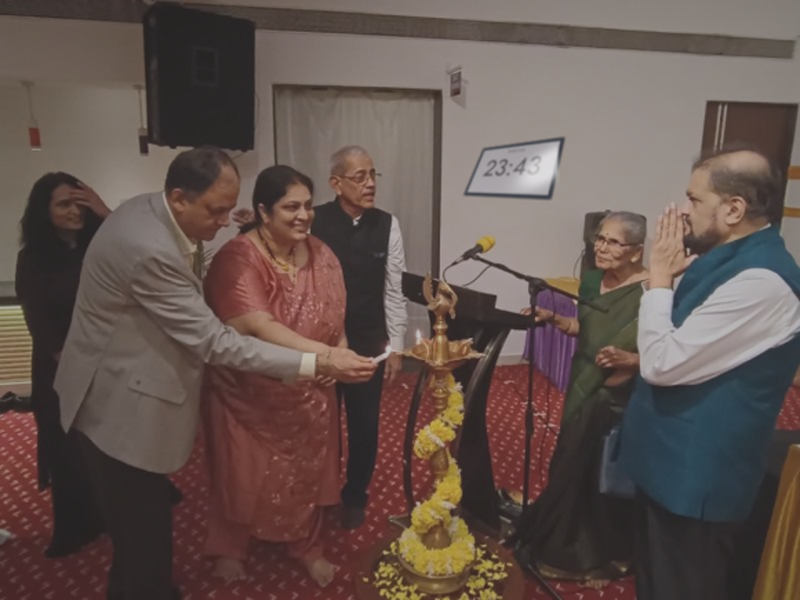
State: 23h43
